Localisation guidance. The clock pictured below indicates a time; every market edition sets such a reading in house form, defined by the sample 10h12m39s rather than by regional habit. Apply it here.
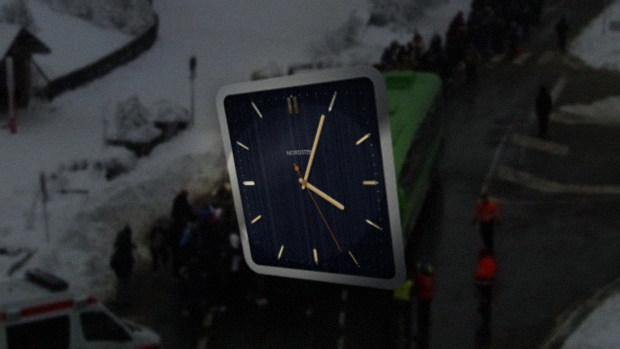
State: 4h04m26s
